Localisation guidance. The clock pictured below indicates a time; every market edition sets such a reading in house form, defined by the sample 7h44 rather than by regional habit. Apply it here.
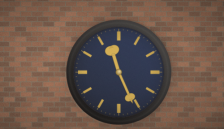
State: 11h26
